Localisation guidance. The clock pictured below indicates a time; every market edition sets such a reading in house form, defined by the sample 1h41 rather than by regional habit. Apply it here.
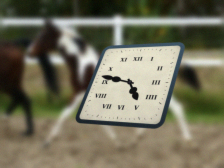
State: 4h47
